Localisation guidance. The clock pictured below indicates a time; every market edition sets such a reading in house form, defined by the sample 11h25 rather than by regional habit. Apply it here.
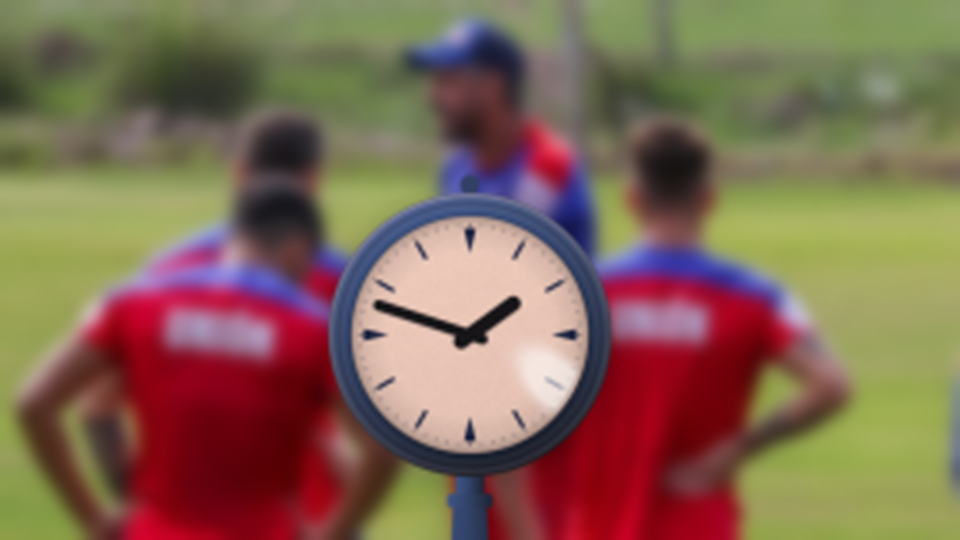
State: 1h48
